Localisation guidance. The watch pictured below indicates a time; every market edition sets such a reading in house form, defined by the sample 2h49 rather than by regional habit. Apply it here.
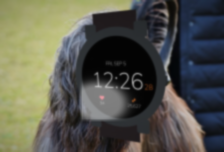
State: 12h26
